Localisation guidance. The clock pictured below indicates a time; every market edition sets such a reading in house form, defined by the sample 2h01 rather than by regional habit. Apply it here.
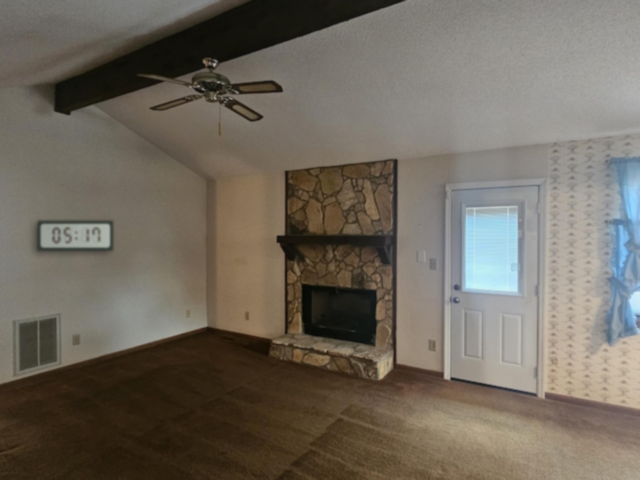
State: 5h17
